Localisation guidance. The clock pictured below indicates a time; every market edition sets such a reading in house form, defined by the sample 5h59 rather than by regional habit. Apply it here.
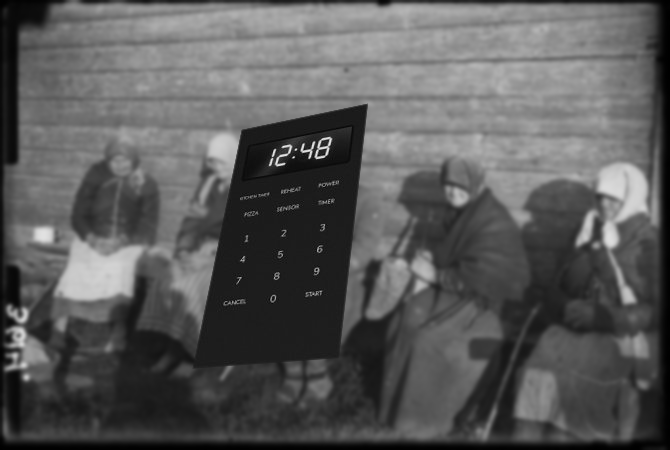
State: 12h48
